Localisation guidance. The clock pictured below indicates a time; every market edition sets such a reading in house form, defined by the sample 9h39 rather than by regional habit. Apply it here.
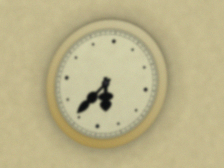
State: 5h36
